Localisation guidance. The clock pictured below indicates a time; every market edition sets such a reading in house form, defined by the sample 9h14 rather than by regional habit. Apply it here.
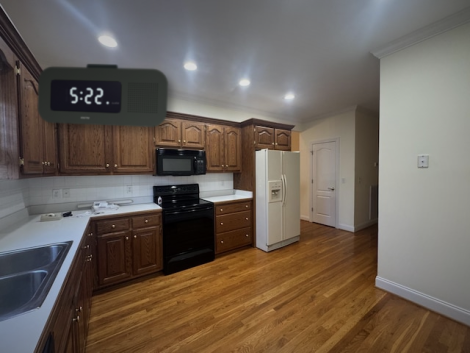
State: 5h22
